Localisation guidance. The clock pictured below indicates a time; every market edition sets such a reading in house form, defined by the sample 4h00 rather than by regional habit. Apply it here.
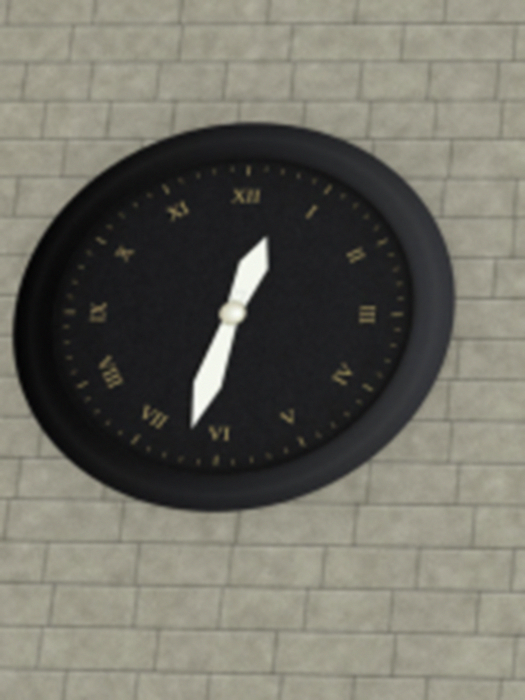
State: 12h32
